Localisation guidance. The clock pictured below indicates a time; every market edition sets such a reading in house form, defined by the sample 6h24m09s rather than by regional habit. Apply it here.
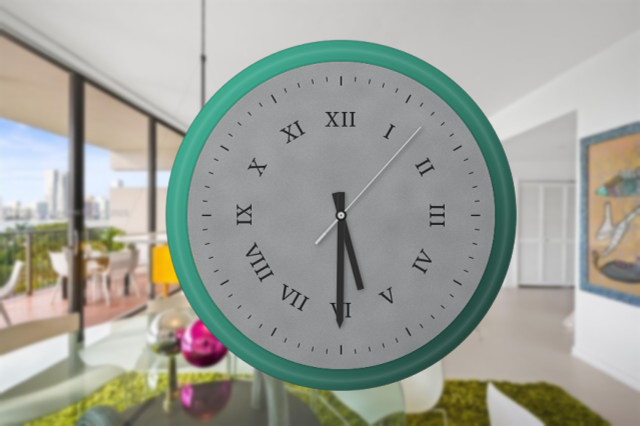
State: 5h30m07s
